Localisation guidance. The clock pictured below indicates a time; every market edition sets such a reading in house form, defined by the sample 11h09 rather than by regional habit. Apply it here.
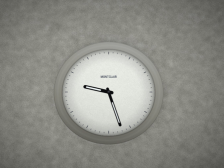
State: 9h27
